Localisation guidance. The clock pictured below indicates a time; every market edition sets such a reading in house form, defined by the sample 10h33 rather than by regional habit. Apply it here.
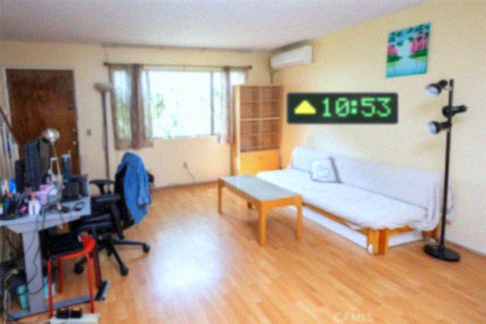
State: 10h53
